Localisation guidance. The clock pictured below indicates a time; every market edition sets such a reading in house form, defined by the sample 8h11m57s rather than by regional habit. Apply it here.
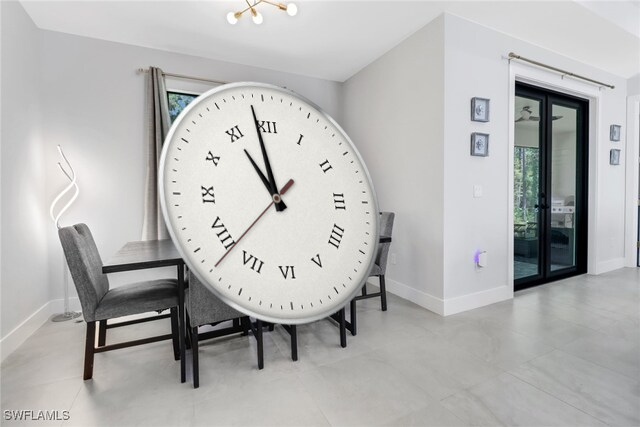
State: 10h58m38s
